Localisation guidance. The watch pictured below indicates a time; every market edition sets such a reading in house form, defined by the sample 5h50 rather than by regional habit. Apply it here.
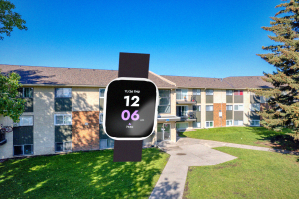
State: 12h06
